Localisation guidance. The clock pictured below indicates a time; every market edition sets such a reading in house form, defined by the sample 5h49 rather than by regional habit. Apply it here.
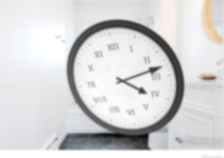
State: 4h13
